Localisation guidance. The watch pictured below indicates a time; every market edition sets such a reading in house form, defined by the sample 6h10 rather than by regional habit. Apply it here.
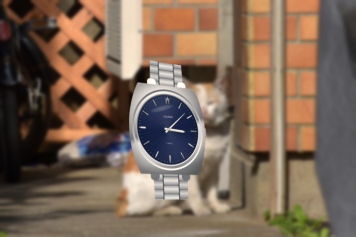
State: 3h08
